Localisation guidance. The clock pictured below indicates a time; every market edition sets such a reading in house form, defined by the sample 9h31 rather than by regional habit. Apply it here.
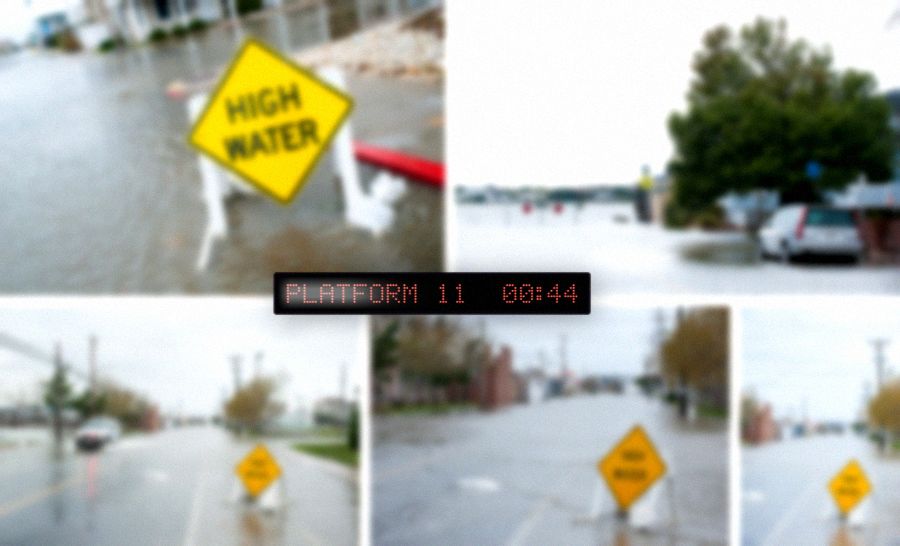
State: 0h44
